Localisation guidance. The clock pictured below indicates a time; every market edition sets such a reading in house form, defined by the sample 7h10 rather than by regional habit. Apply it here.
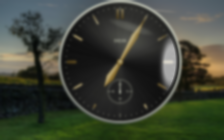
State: 7h05
